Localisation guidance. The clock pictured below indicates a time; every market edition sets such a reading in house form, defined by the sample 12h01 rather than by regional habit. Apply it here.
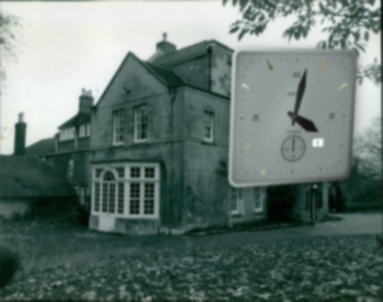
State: 4h02
